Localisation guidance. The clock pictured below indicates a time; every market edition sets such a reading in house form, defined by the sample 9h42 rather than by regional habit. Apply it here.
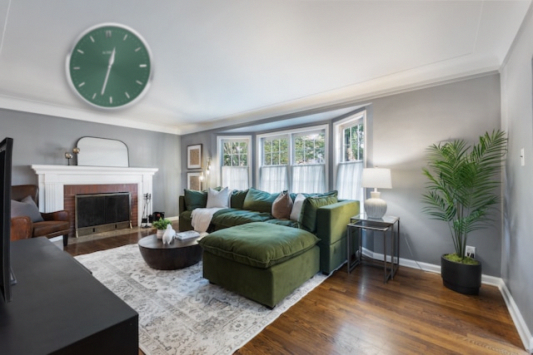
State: 12h33
